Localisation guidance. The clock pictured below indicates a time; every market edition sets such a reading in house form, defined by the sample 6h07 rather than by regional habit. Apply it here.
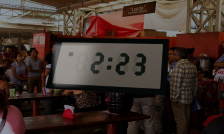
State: 2h23
